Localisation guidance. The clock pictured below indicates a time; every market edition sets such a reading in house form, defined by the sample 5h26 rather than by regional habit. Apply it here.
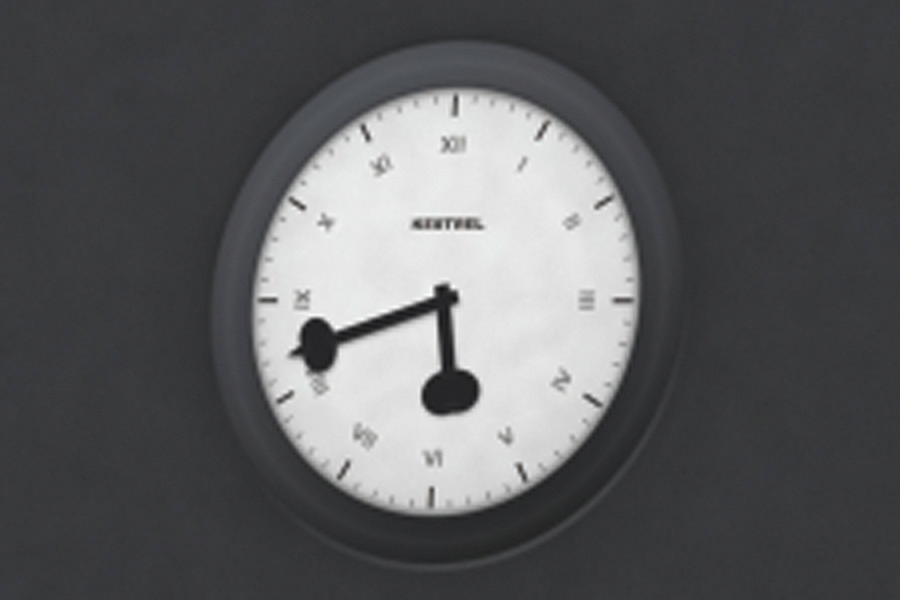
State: 5h42
